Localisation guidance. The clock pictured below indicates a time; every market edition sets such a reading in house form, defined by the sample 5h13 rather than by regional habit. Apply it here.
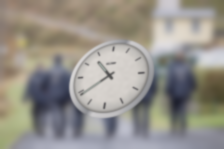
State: 10h39
